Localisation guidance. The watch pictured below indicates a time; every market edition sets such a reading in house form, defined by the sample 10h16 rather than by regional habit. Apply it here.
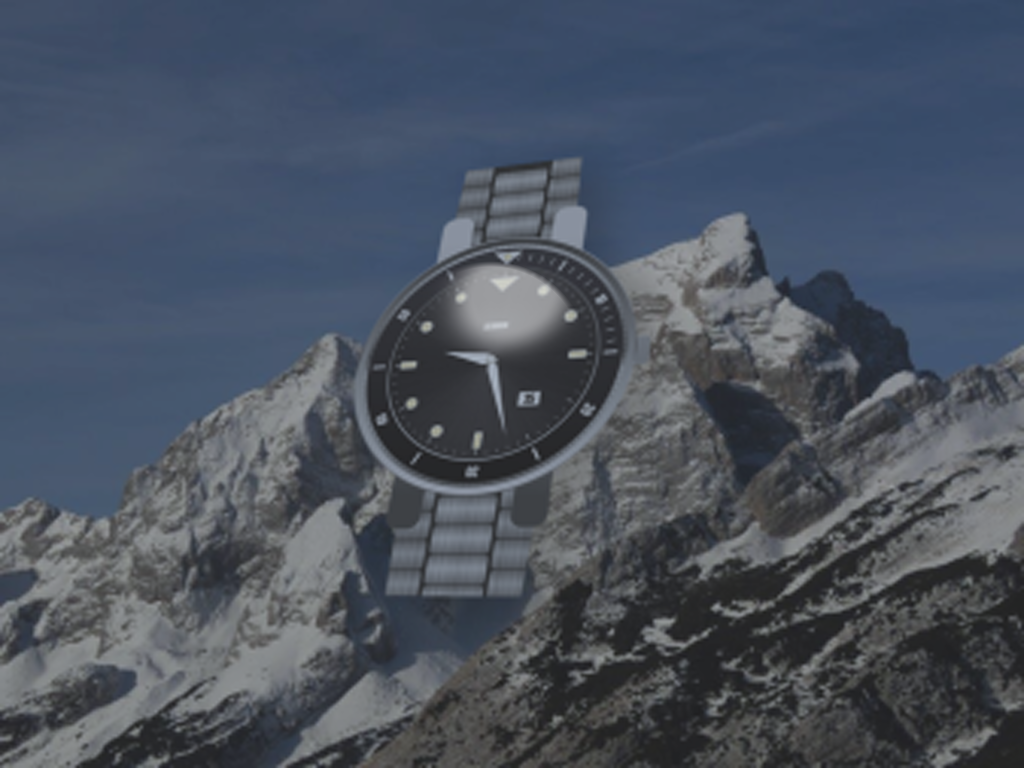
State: 9h27
